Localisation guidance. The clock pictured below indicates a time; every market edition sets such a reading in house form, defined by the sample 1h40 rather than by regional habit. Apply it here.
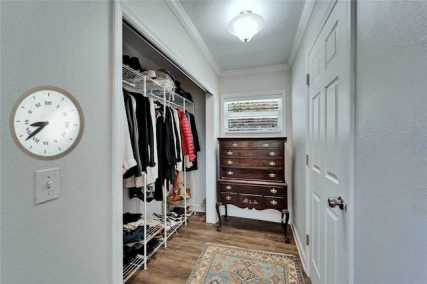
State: 8h38
